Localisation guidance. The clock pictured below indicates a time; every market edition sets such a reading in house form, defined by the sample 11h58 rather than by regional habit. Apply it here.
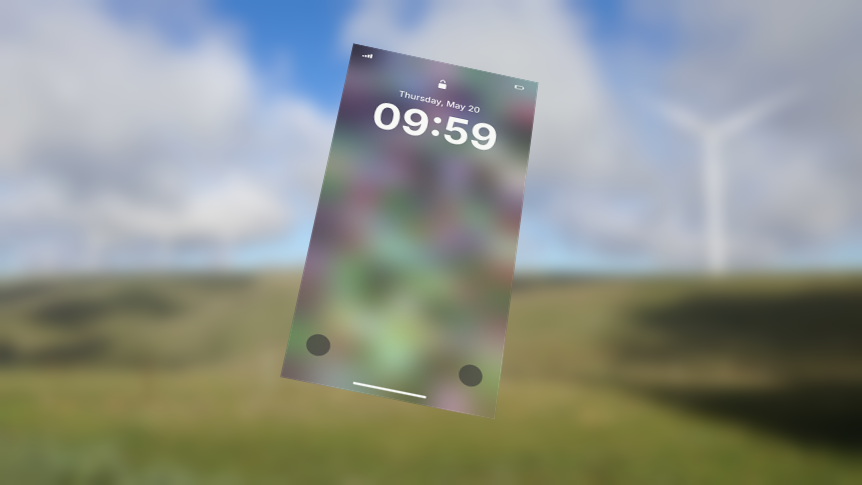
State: 9h59
